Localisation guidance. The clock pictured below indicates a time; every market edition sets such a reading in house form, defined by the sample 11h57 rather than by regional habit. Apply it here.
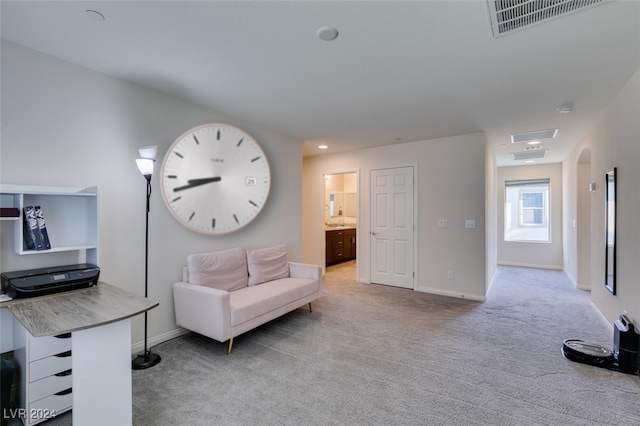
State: 8h42
